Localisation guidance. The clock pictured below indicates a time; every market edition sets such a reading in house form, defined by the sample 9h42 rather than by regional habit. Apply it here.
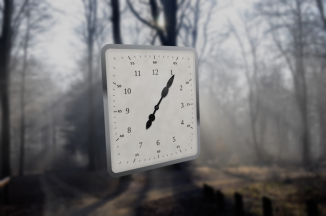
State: 7h06
